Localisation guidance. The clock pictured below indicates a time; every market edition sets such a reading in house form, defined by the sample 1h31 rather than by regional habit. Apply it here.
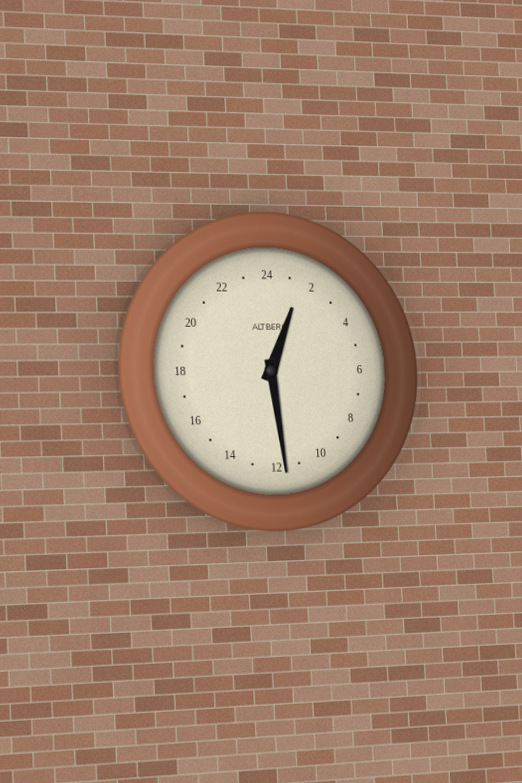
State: 1h29
